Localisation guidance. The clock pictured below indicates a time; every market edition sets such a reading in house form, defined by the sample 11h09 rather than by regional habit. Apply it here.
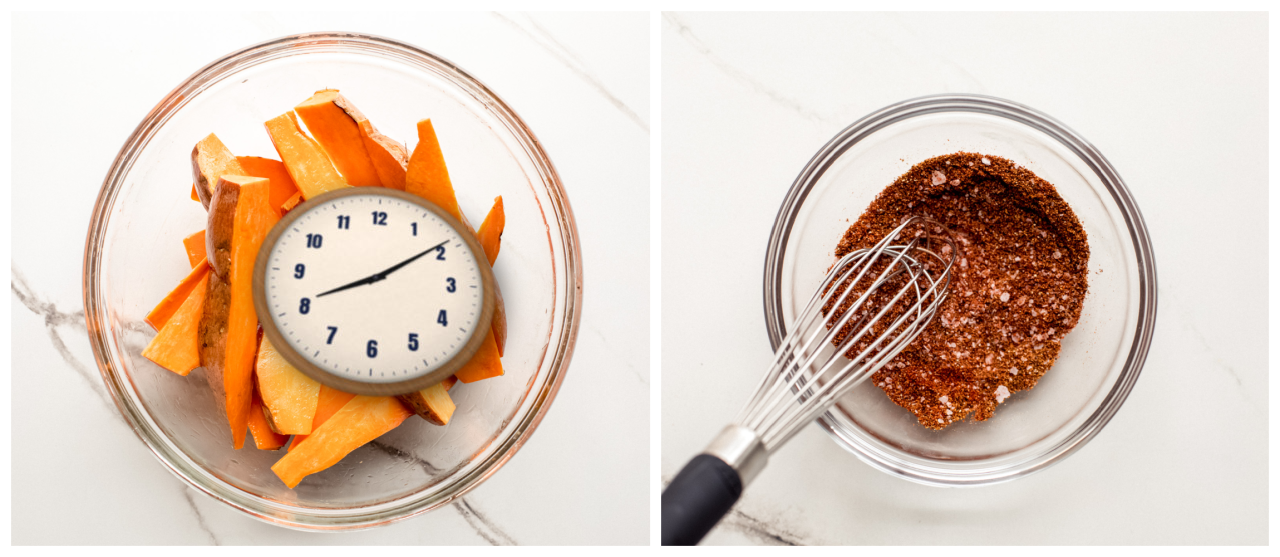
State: 8h09
